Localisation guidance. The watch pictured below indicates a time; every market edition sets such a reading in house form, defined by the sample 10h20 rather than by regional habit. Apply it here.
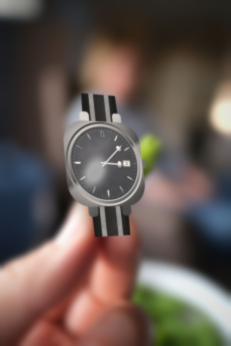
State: 3h08
